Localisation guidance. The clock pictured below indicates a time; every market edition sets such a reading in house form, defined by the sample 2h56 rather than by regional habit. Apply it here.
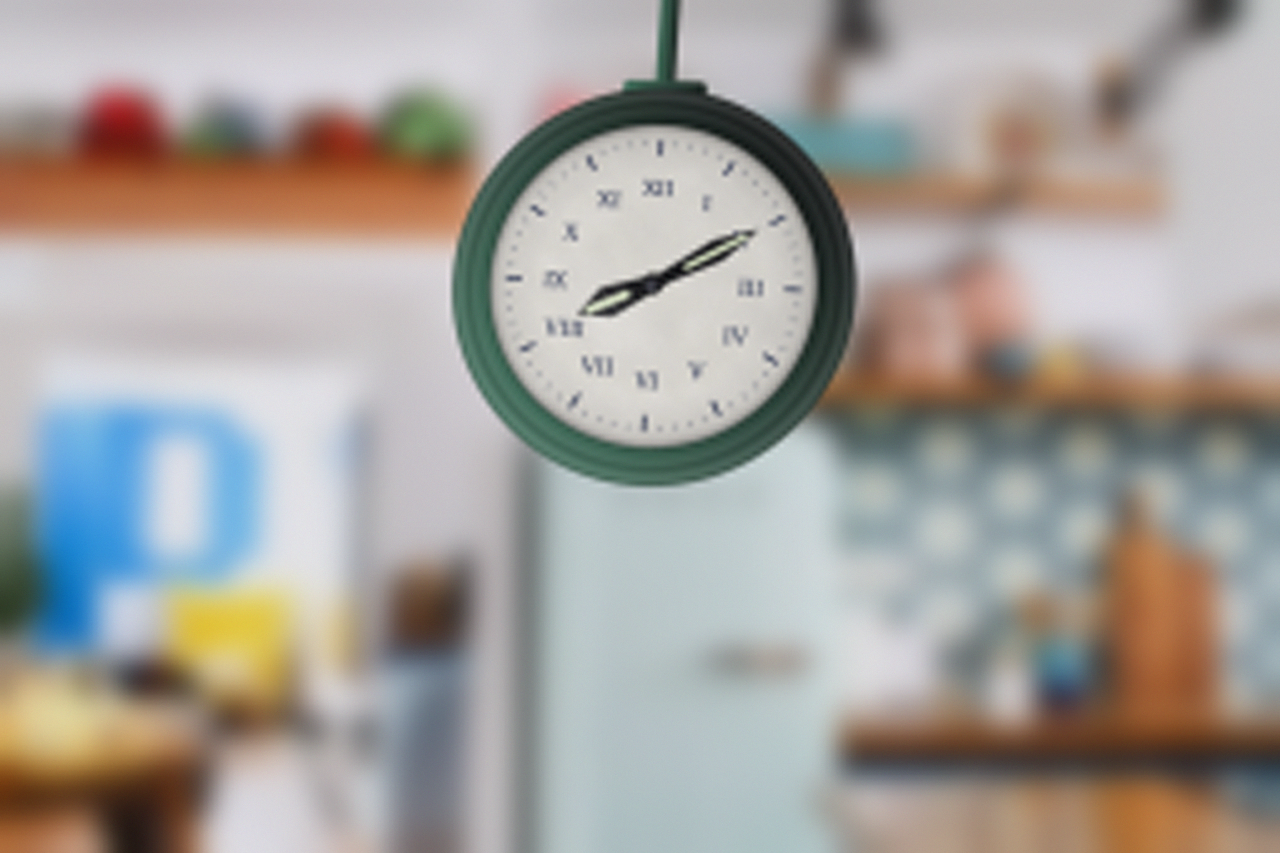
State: 8h10
